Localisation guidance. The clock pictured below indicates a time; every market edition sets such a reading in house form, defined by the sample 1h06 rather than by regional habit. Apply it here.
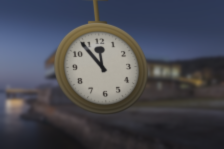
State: 11h54
